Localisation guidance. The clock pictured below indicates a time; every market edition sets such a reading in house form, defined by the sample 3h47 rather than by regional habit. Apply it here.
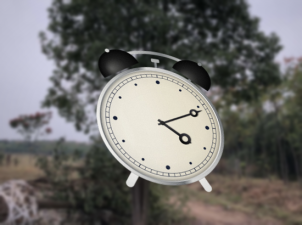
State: 4h11
